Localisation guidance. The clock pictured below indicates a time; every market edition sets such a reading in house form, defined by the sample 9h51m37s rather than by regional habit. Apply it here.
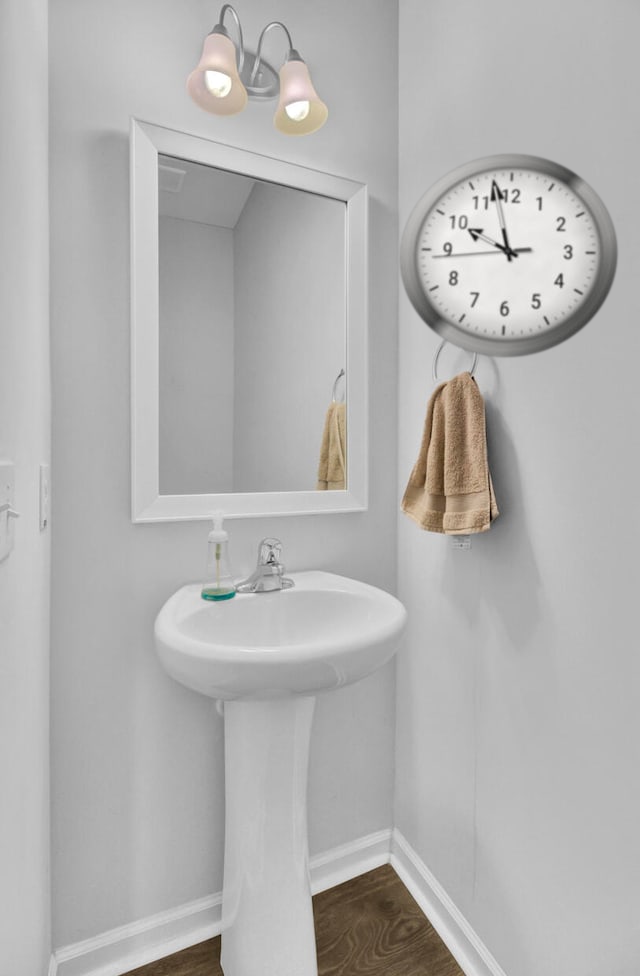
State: 9h57m44s
